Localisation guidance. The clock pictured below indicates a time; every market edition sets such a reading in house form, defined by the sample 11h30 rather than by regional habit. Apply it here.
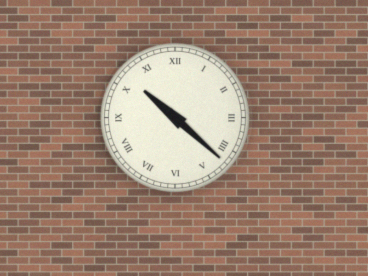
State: 10h22
